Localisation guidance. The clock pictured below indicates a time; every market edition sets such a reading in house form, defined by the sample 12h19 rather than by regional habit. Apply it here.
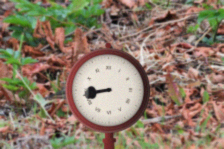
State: 8h43
